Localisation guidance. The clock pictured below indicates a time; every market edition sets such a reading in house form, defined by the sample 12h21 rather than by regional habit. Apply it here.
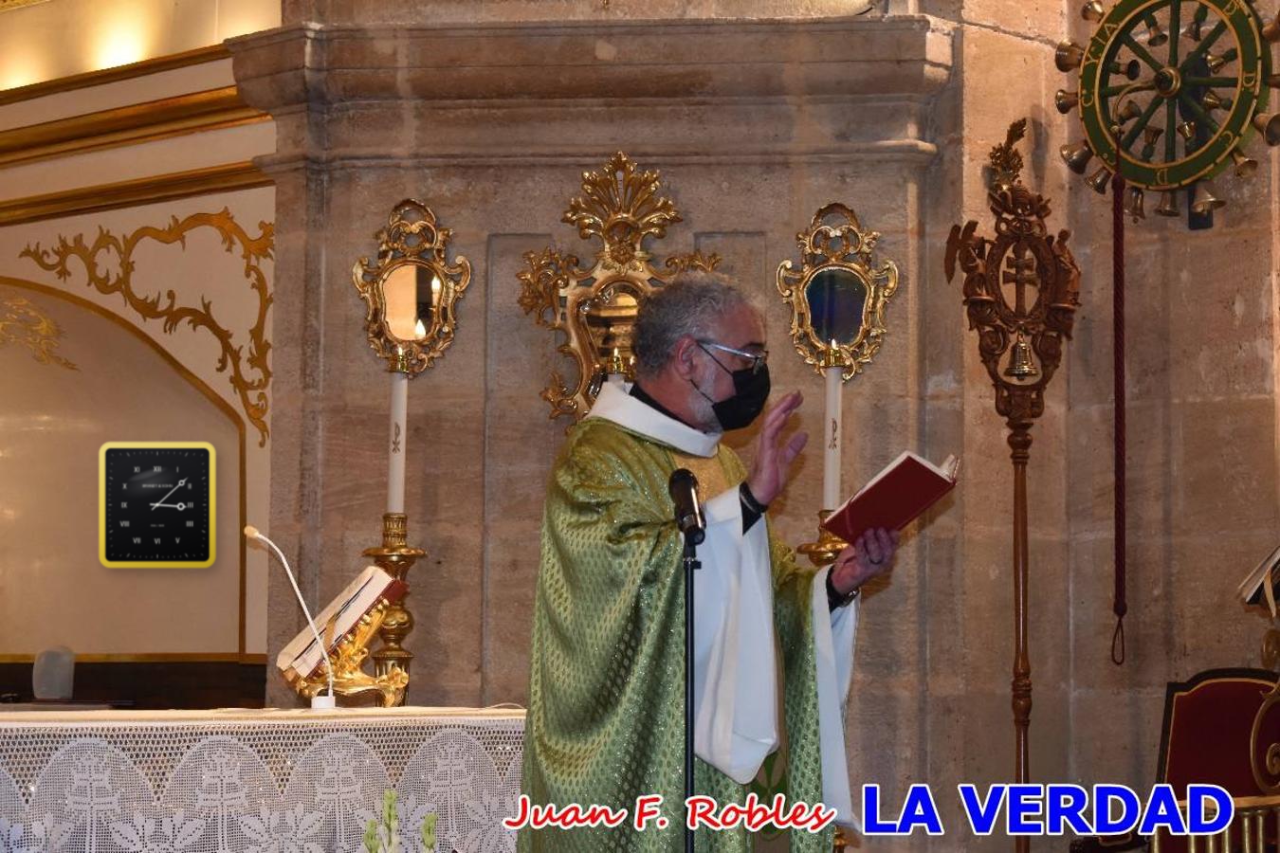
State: 3h08
